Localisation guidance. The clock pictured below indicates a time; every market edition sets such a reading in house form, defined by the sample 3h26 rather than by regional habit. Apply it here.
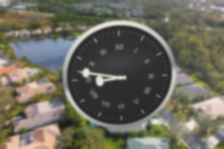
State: 8h47
